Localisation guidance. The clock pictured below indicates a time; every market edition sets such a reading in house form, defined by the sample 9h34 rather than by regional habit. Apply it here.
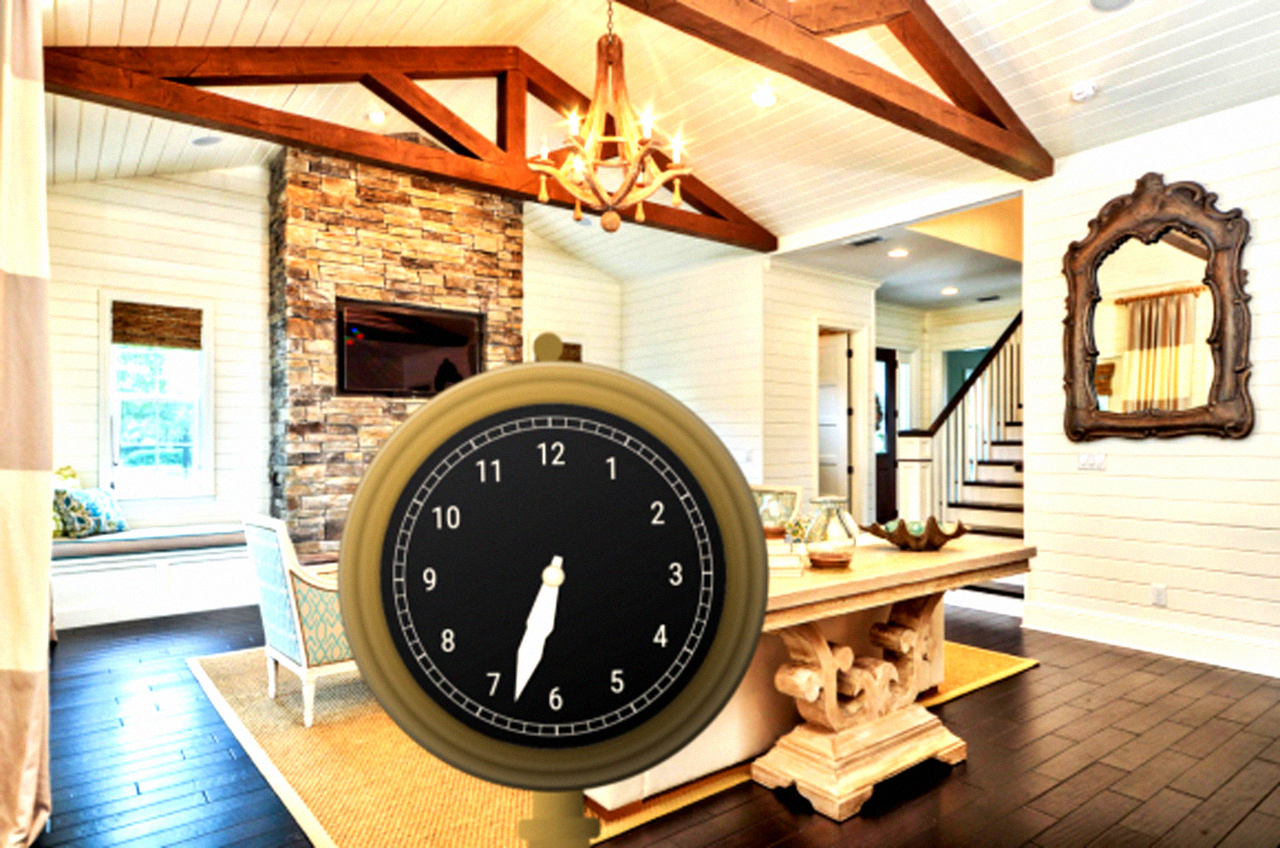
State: 6h33
